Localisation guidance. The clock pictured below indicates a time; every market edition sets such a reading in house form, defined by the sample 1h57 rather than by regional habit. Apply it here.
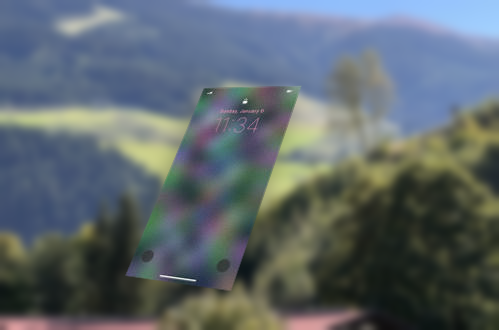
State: 11h34
